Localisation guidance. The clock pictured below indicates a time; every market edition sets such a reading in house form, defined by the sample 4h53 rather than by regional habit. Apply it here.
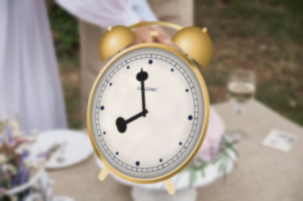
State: 7h58
